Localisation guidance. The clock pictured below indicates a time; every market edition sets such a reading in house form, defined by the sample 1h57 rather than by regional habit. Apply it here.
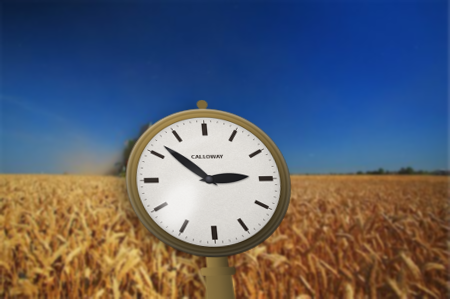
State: 2h52
